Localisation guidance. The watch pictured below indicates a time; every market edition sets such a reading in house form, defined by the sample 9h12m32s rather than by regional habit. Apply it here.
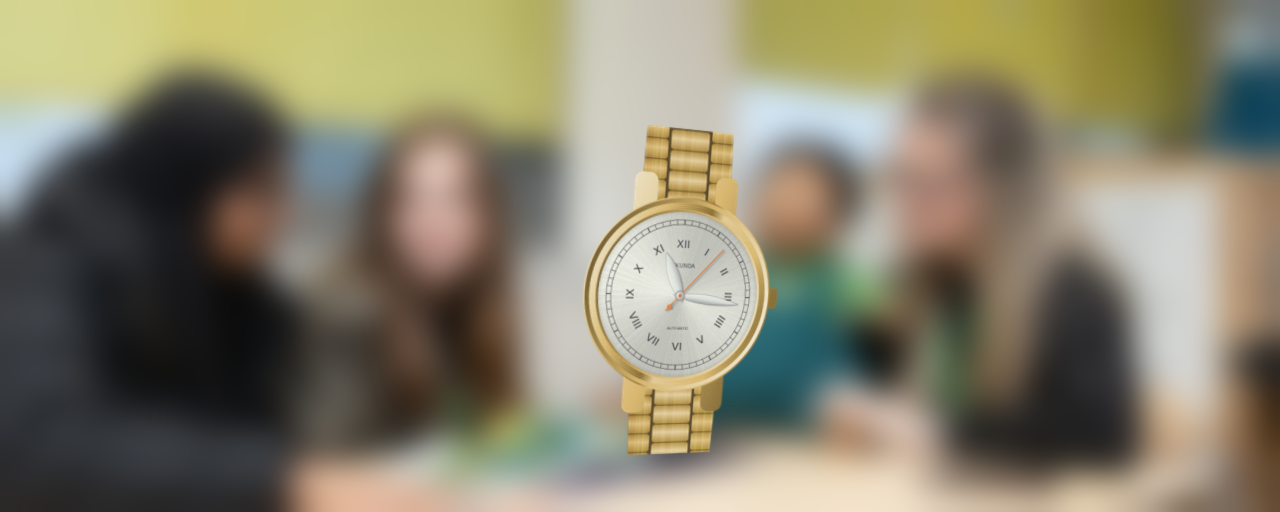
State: 11h16m07s
